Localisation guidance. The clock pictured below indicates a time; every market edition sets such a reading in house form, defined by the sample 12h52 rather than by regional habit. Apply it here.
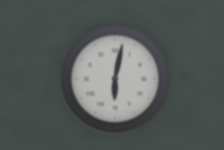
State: 6h02
